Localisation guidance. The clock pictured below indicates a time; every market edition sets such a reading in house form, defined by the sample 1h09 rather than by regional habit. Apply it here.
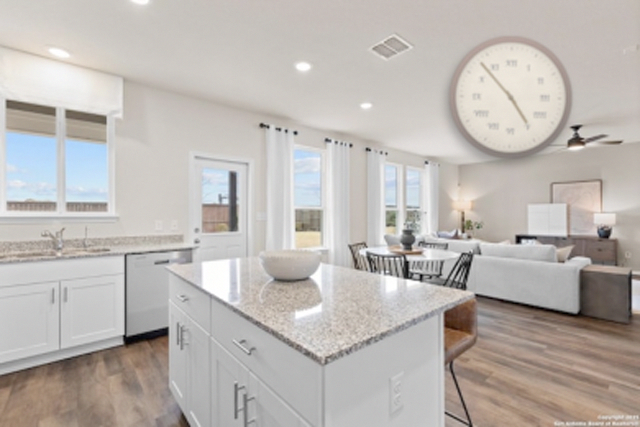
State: 4h53
